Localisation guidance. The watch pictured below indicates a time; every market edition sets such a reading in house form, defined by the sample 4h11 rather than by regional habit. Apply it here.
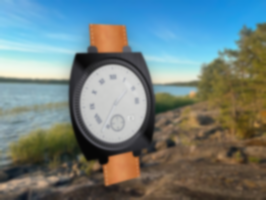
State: 1h36
